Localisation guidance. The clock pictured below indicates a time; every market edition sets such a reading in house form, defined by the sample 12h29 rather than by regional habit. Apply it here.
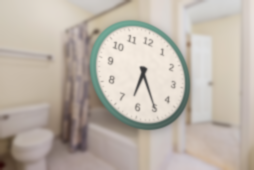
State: 6h25
